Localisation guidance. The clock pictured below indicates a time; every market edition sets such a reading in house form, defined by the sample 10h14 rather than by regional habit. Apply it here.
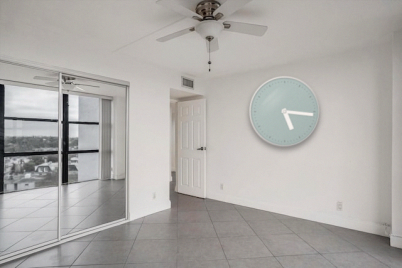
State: 5h16
